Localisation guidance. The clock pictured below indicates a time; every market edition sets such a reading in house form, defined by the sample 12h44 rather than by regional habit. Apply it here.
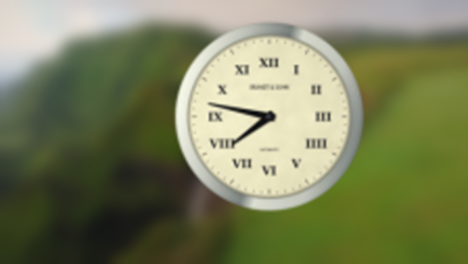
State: 7h47
